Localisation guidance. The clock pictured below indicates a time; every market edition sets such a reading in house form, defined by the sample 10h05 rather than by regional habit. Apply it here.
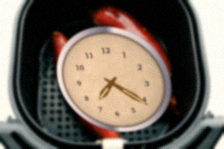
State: 7h21
